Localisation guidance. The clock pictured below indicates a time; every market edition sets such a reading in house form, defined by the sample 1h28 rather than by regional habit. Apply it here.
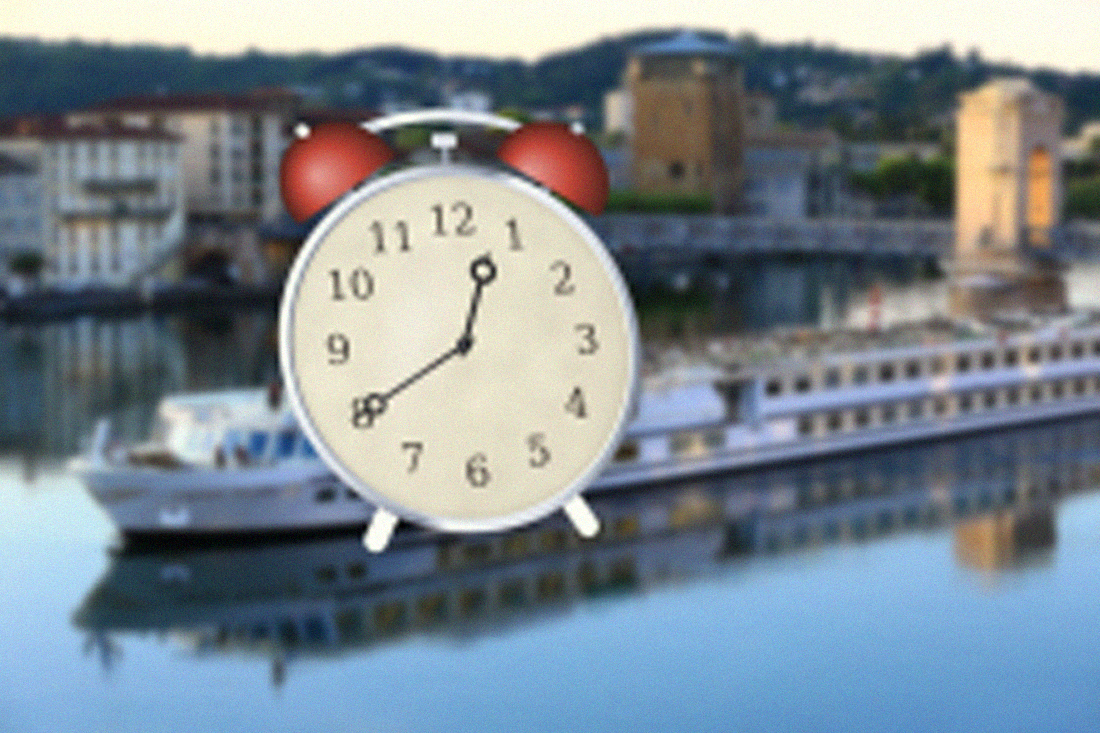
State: 12h40
